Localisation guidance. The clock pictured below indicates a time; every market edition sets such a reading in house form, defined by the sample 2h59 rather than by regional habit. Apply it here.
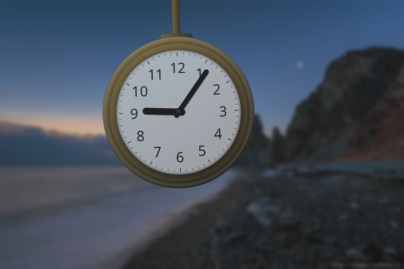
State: 9h06
